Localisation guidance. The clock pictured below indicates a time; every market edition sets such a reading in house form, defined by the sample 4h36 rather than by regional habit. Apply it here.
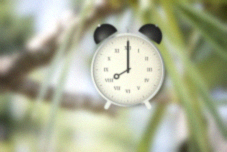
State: 8h00
